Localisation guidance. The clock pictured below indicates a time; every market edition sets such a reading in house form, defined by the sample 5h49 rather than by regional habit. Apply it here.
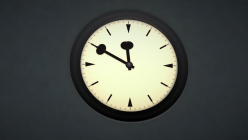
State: 11h50
